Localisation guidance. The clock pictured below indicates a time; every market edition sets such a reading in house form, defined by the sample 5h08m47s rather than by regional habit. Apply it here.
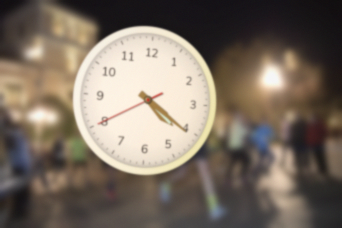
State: 4h20m40s
